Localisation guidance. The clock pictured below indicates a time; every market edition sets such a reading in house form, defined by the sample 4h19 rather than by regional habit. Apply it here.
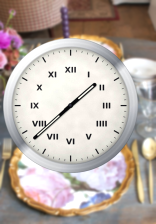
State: 1h38
